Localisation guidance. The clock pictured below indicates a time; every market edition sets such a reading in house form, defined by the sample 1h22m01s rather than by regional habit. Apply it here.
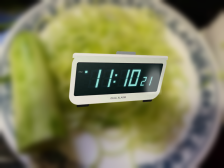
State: 11h10m21s
